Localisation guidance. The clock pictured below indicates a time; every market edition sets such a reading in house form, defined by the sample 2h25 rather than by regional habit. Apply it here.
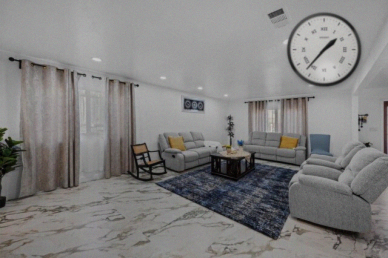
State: 1h37
